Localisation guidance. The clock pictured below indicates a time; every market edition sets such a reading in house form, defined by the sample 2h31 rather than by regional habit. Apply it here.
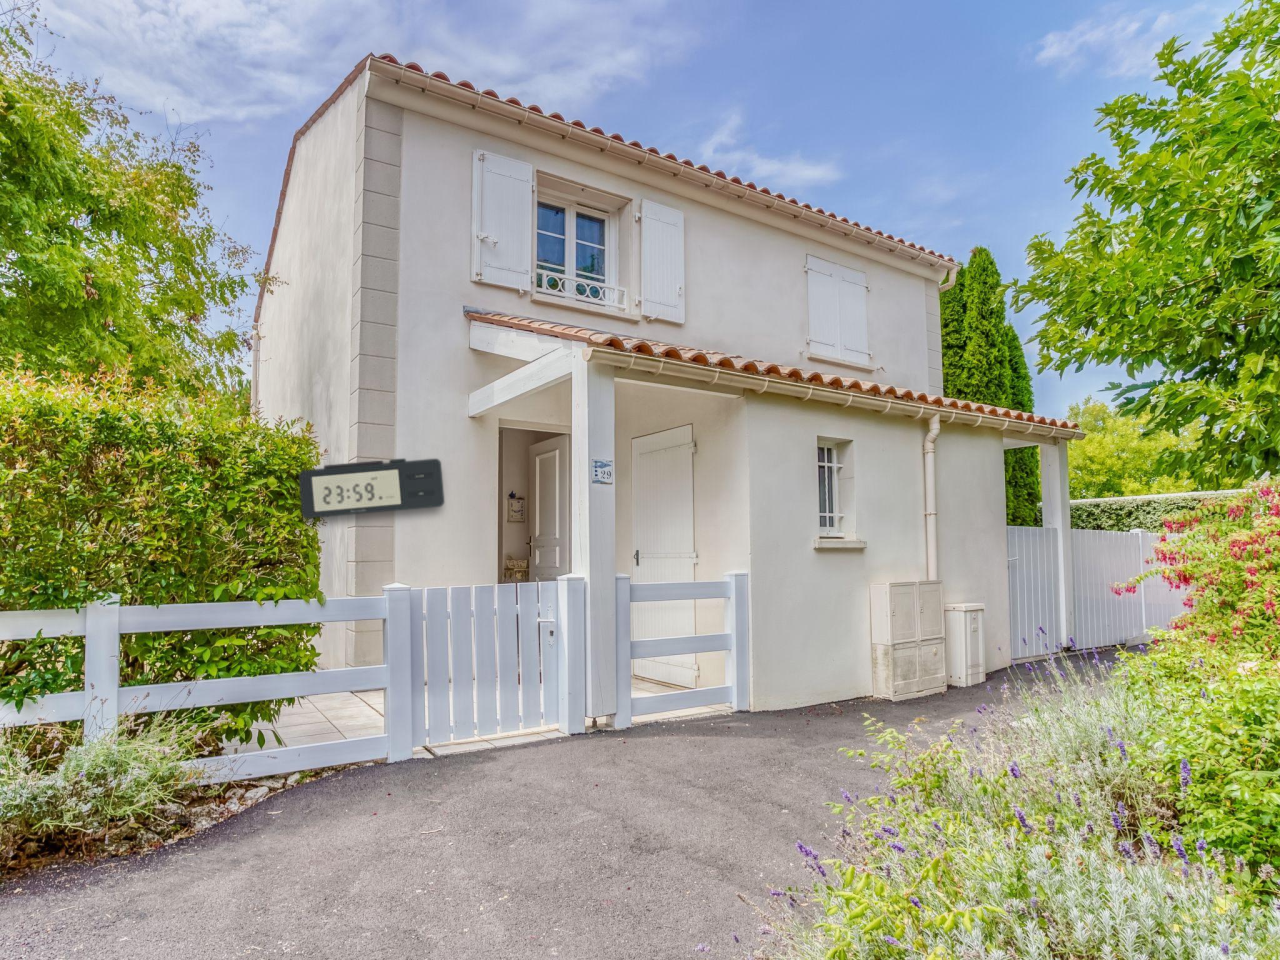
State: 23h59
